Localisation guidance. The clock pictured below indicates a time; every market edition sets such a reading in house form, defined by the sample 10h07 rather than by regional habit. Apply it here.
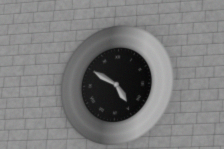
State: 4h50
